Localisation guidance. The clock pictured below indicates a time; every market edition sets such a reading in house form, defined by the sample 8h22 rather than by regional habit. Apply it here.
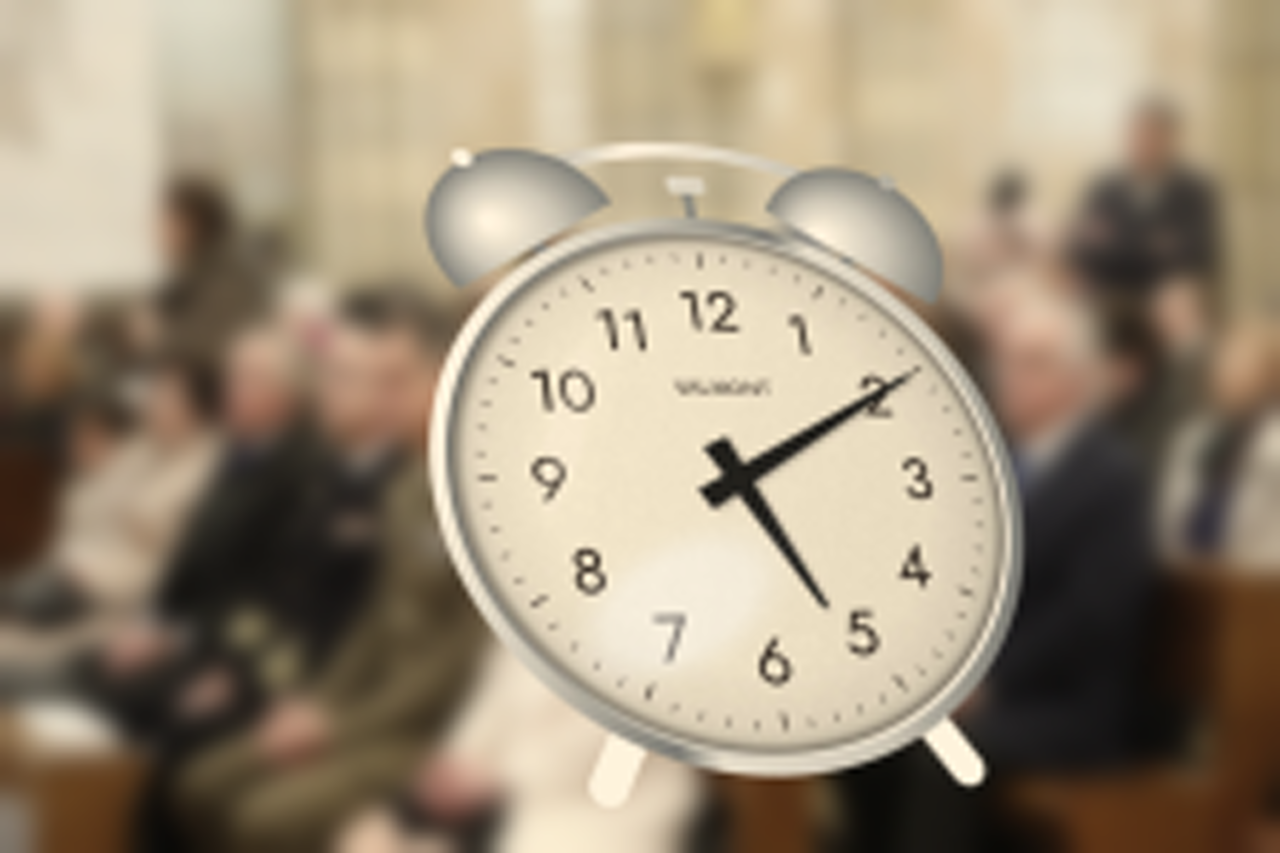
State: 5h10
